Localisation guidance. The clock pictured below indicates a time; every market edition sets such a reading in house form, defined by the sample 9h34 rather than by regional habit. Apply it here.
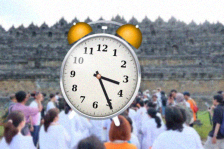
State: 3h25
